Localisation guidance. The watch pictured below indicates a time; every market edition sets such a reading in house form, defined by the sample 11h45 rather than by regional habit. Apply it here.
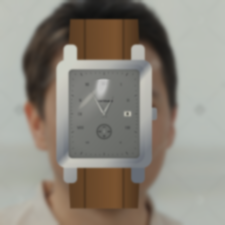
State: 12h55
